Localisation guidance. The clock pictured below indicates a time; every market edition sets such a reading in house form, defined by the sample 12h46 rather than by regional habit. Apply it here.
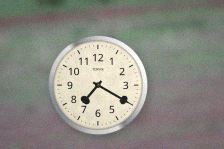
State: 7h20
